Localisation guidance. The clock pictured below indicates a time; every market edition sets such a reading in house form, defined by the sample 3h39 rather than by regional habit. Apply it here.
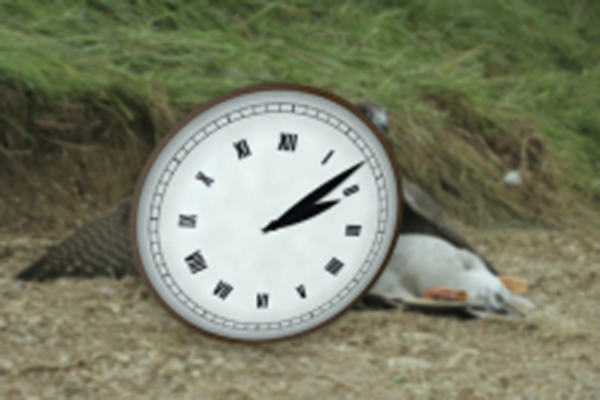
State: 2h08
